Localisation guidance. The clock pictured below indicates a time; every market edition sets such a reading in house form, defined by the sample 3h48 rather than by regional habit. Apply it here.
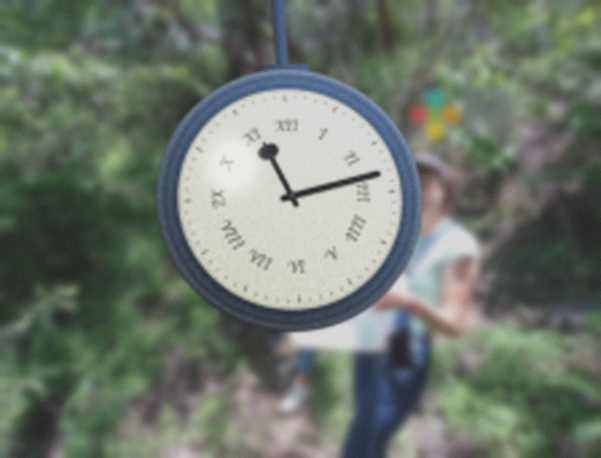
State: 11h13
